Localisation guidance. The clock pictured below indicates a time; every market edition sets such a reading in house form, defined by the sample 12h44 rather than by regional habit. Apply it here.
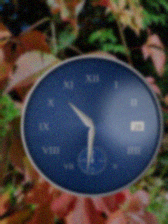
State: 10h31
